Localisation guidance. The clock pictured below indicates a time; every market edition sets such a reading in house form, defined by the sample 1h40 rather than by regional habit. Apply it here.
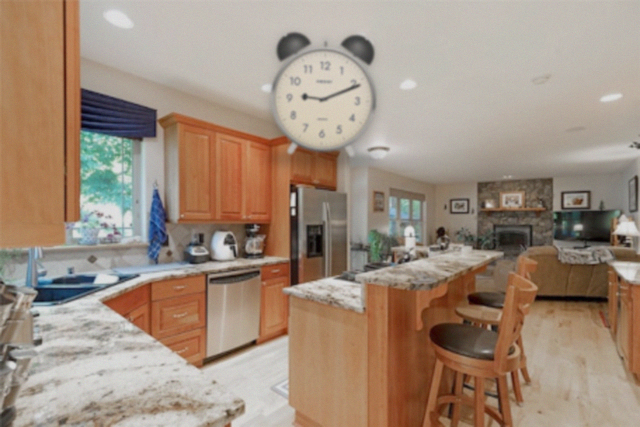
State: 9h11
